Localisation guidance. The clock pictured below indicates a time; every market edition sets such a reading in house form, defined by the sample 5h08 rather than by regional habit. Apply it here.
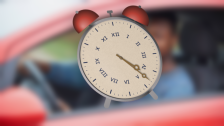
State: 4h23
